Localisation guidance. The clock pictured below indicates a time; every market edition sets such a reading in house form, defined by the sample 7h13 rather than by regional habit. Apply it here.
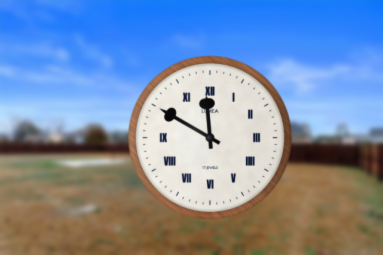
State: 11h50
